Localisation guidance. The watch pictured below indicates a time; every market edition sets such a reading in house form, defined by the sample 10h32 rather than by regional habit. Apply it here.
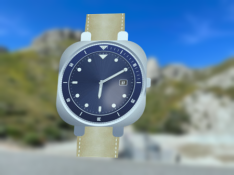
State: 6h10
